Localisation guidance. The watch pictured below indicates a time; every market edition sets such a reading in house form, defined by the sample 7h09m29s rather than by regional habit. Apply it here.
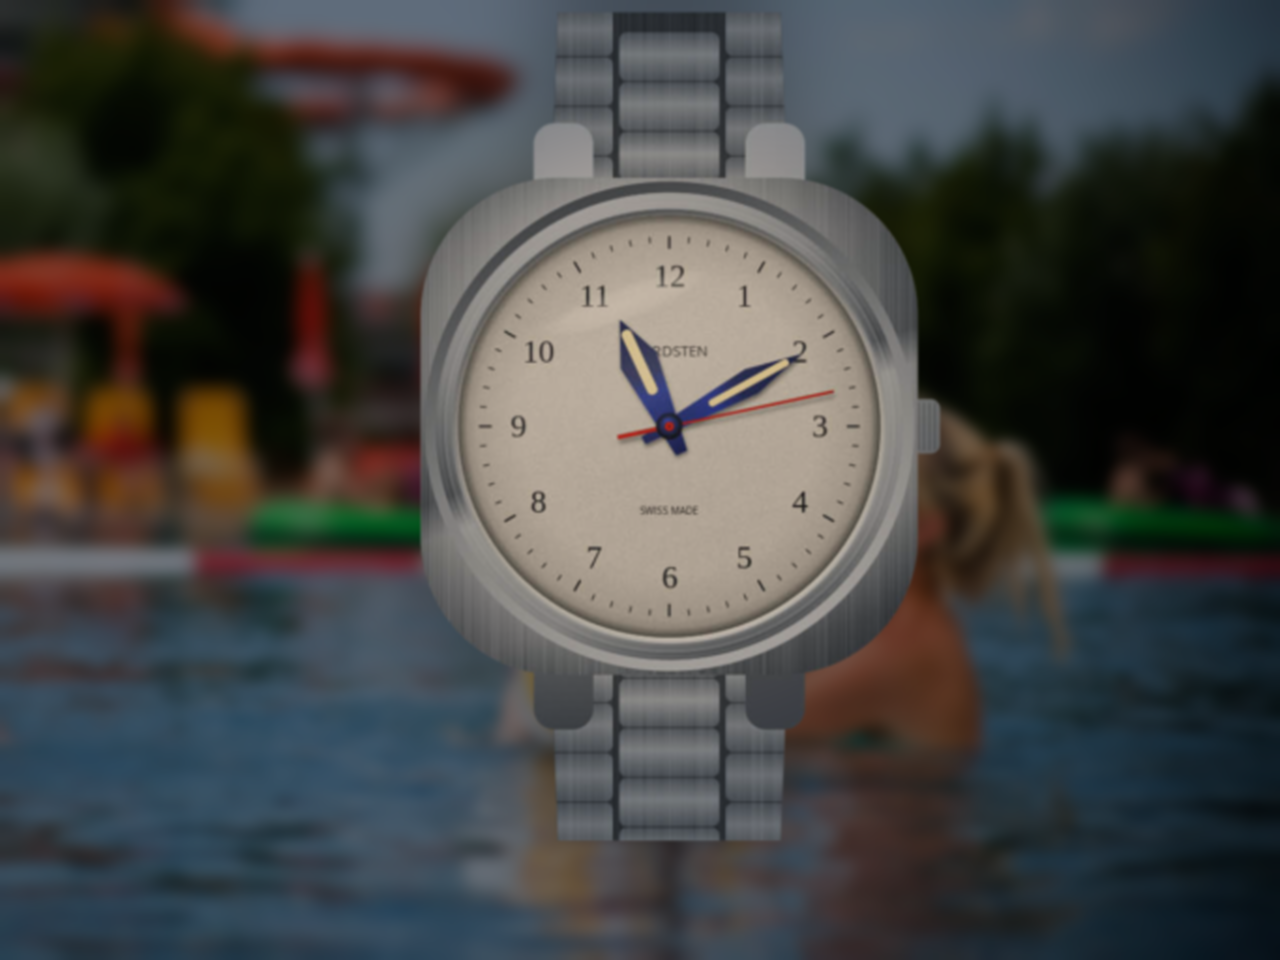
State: 11h10m13s
